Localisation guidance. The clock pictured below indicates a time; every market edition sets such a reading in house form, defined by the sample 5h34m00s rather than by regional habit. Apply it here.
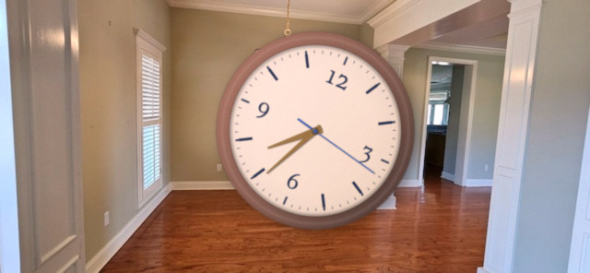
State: 7h34m17s
